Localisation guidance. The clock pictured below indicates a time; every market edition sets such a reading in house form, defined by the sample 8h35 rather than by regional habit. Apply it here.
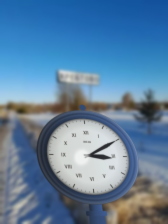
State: 3h10
